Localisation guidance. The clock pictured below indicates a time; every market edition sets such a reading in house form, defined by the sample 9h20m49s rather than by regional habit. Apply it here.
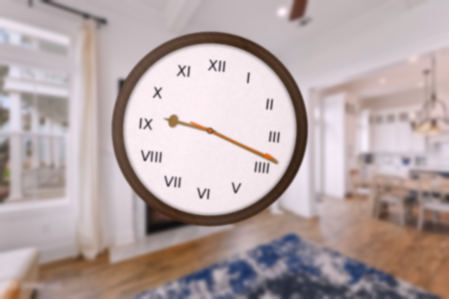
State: 9h18m18s
